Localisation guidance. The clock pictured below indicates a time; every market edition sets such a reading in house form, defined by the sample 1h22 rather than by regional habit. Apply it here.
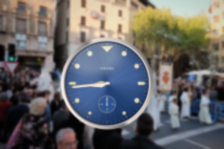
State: 8h44
